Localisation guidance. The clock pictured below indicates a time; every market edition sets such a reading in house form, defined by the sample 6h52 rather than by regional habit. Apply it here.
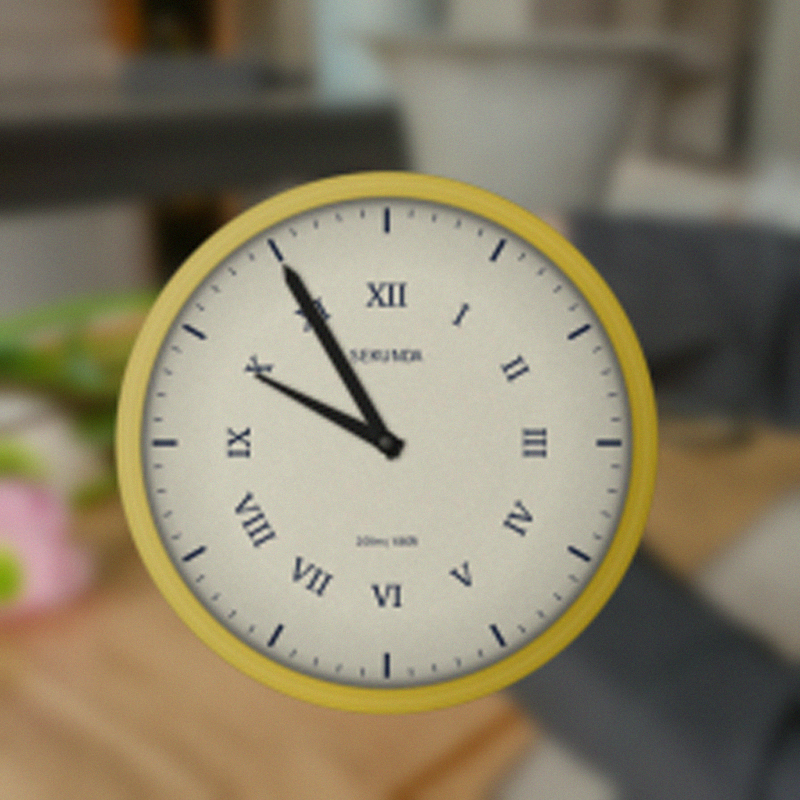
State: 9h55
